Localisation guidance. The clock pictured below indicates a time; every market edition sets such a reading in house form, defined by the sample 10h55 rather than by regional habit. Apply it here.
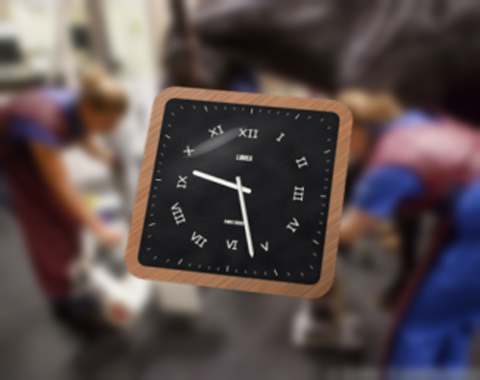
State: 9h27
